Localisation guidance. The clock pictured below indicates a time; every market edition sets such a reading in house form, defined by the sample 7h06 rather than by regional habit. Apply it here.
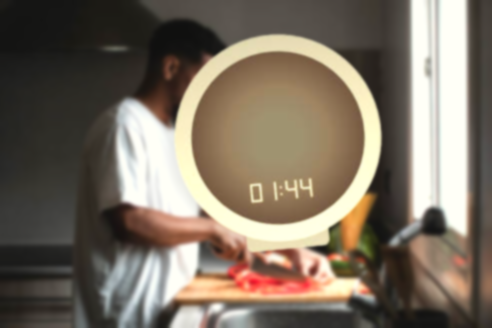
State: 1h44
